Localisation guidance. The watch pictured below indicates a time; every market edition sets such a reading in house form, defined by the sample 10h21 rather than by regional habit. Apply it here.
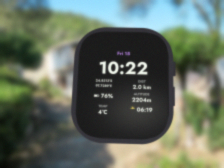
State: 10h22
